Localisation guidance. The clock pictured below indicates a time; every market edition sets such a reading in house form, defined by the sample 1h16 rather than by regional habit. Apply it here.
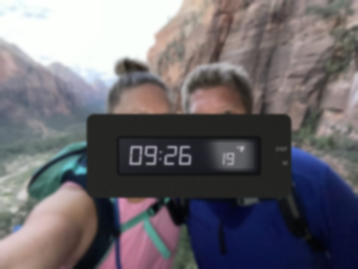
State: 9h26
